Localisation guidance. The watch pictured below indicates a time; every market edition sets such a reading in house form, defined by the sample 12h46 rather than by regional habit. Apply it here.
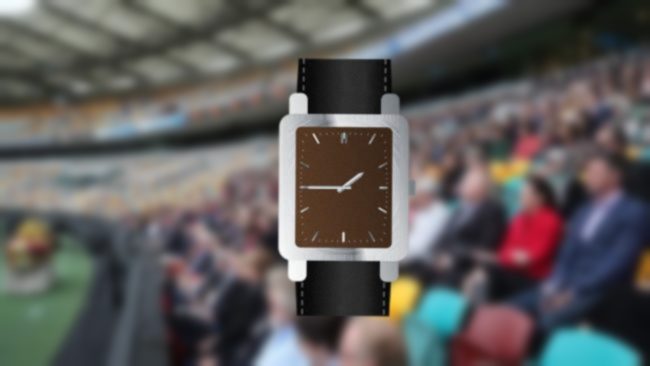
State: 1h45
